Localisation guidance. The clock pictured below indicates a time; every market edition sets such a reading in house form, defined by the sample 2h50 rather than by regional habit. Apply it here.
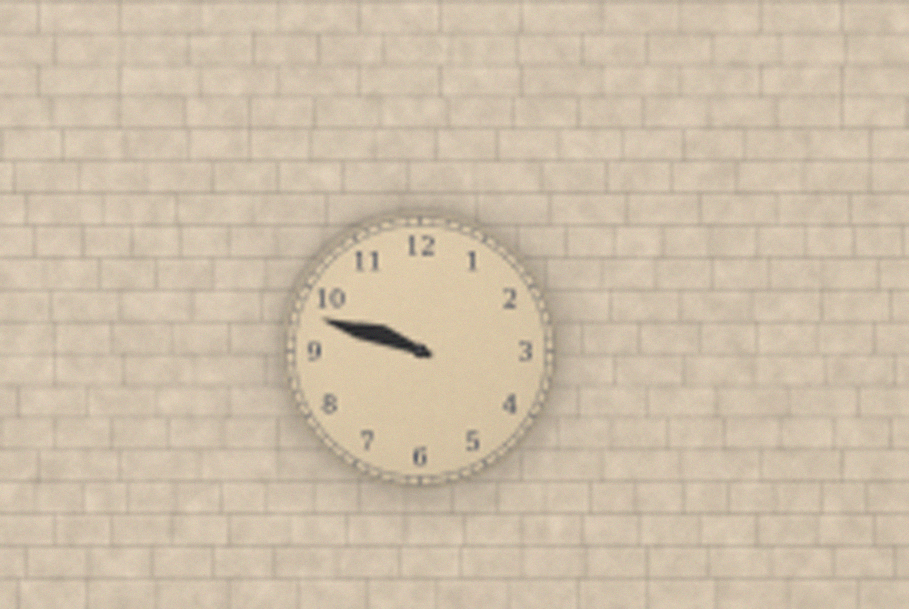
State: 9h48
